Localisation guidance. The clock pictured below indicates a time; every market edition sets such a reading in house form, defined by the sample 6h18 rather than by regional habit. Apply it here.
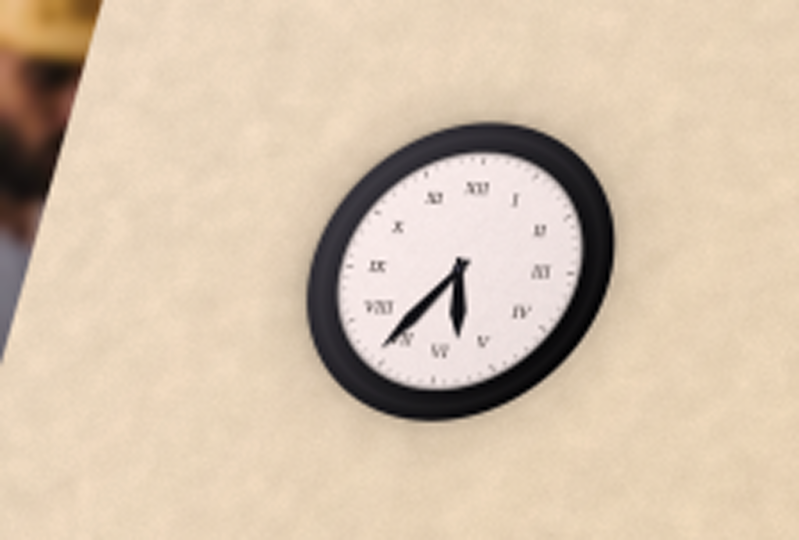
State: 5h36
